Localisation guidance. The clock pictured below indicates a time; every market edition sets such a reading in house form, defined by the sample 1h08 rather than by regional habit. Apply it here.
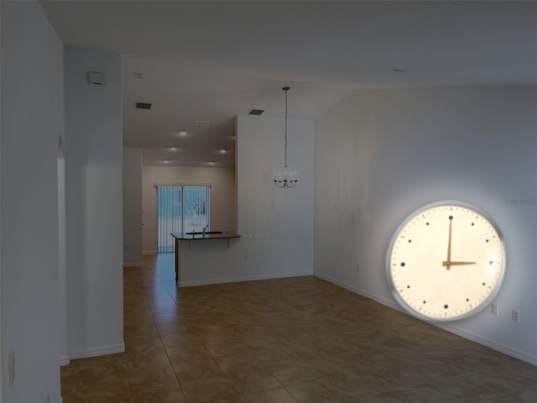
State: 3h00
